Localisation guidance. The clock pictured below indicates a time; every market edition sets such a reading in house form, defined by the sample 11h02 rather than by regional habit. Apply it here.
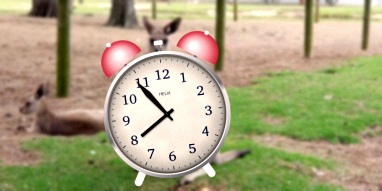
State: 7h54
